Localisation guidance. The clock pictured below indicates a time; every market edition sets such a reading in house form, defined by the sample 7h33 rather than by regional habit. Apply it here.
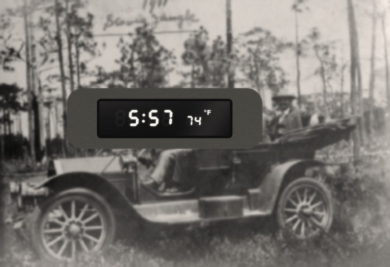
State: 5h57
